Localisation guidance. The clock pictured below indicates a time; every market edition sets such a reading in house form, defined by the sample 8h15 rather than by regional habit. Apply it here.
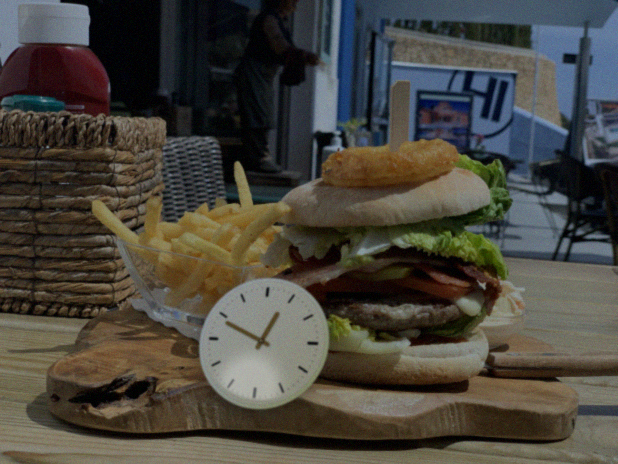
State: 12h49
